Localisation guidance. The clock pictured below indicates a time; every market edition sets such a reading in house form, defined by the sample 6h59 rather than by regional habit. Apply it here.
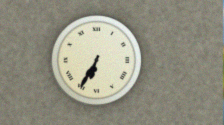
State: 6h35
